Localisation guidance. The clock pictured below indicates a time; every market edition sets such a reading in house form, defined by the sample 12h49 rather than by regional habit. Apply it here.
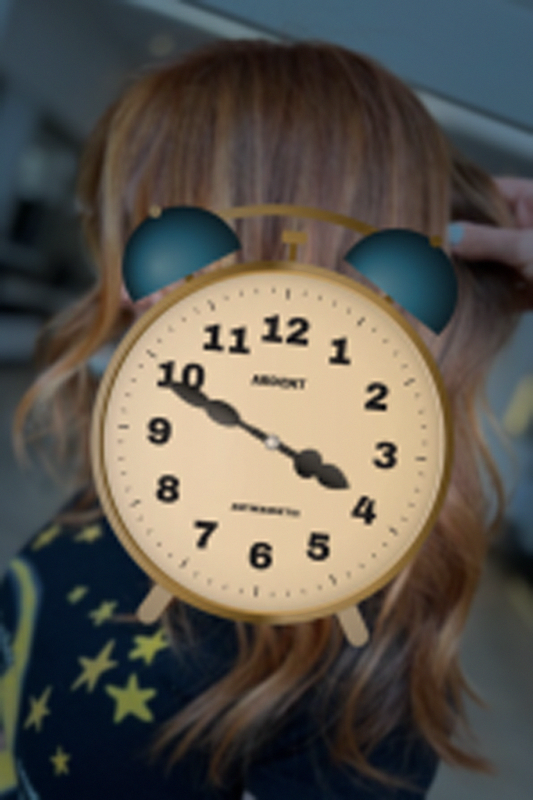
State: 3h49
